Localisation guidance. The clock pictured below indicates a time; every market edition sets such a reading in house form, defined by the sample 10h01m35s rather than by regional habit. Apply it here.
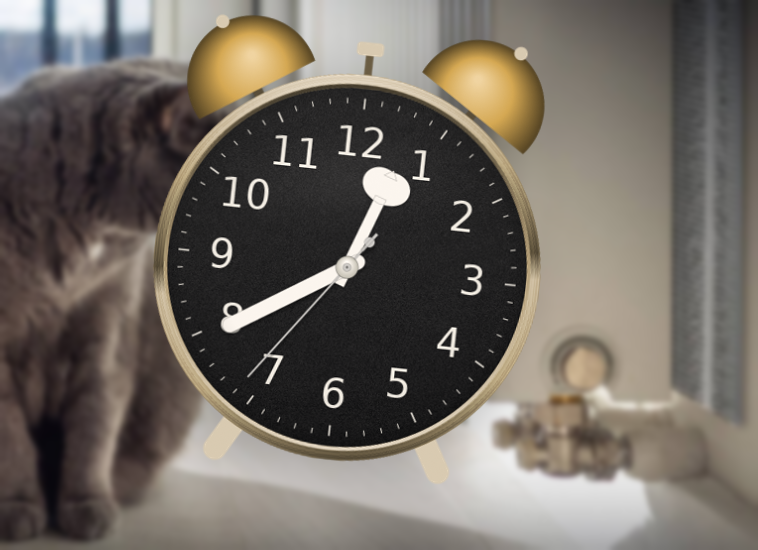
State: 12h39m36s
